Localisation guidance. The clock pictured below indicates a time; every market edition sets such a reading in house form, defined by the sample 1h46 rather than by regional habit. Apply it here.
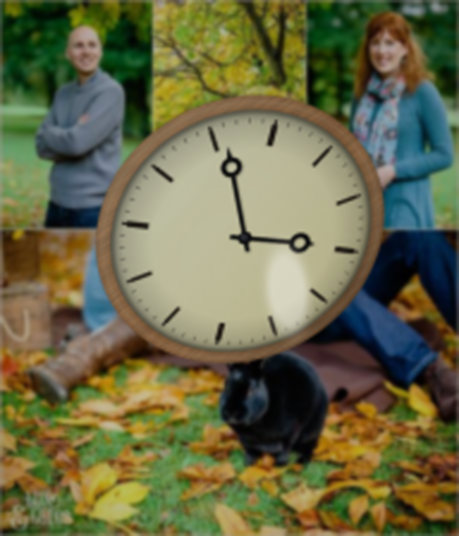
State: 2h56
